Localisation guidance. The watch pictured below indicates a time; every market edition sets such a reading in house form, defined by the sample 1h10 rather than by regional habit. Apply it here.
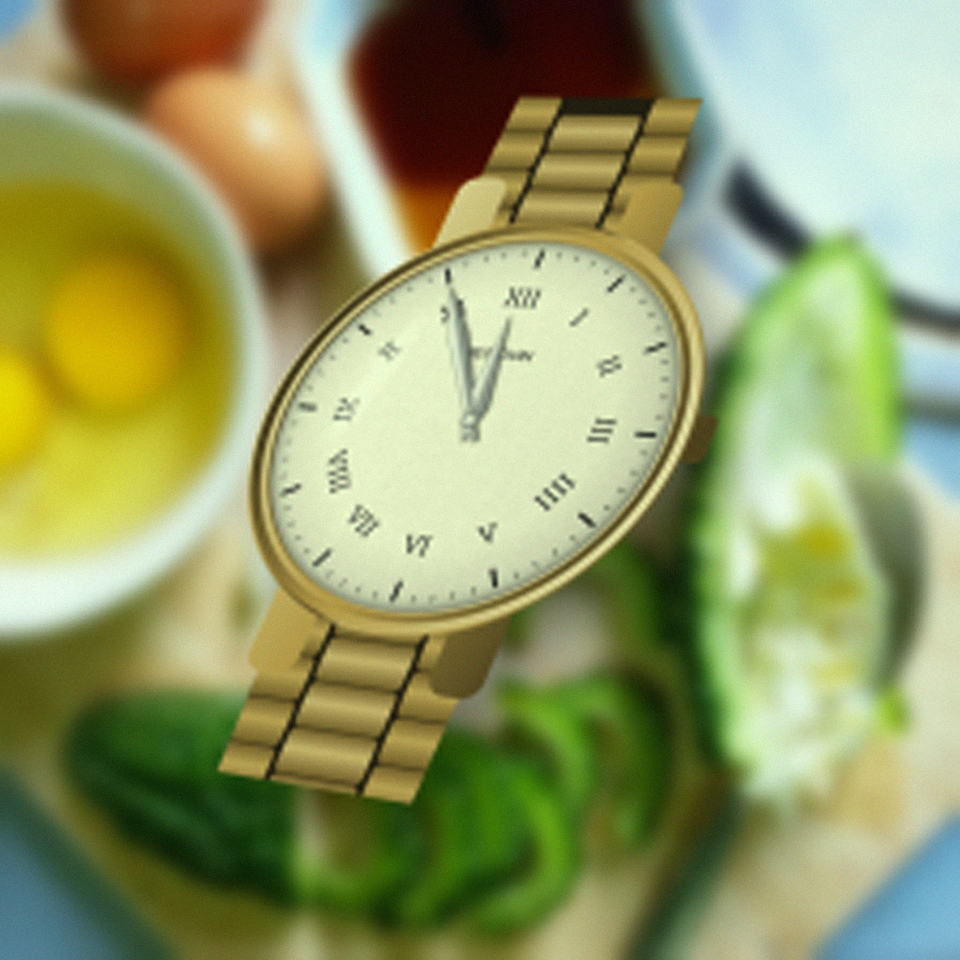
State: 11h55
